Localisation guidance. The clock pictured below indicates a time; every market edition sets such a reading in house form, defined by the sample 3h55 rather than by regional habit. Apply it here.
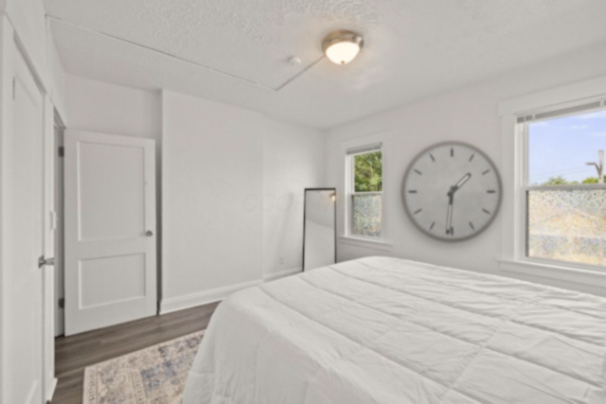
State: 1h31
